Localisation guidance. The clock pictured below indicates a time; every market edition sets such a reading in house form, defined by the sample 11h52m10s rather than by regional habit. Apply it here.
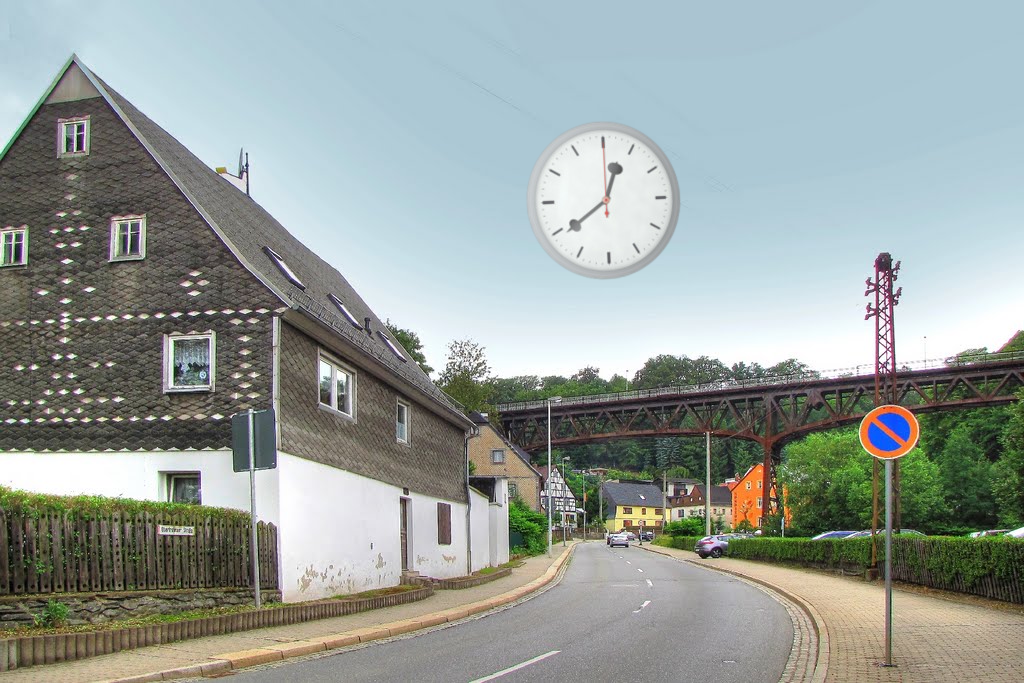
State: 12h39m00s
